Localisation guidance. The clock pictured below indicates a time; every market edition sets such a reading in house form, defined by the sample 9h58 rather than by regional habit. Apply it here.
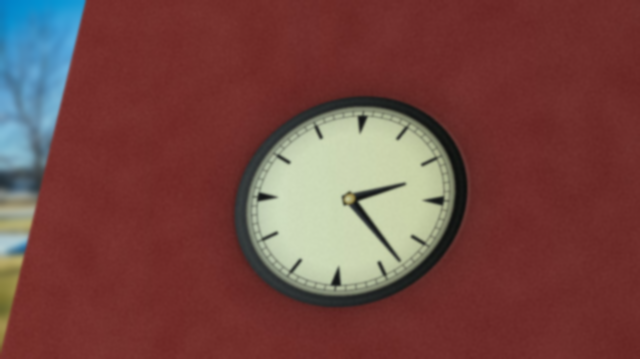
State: 2h23
